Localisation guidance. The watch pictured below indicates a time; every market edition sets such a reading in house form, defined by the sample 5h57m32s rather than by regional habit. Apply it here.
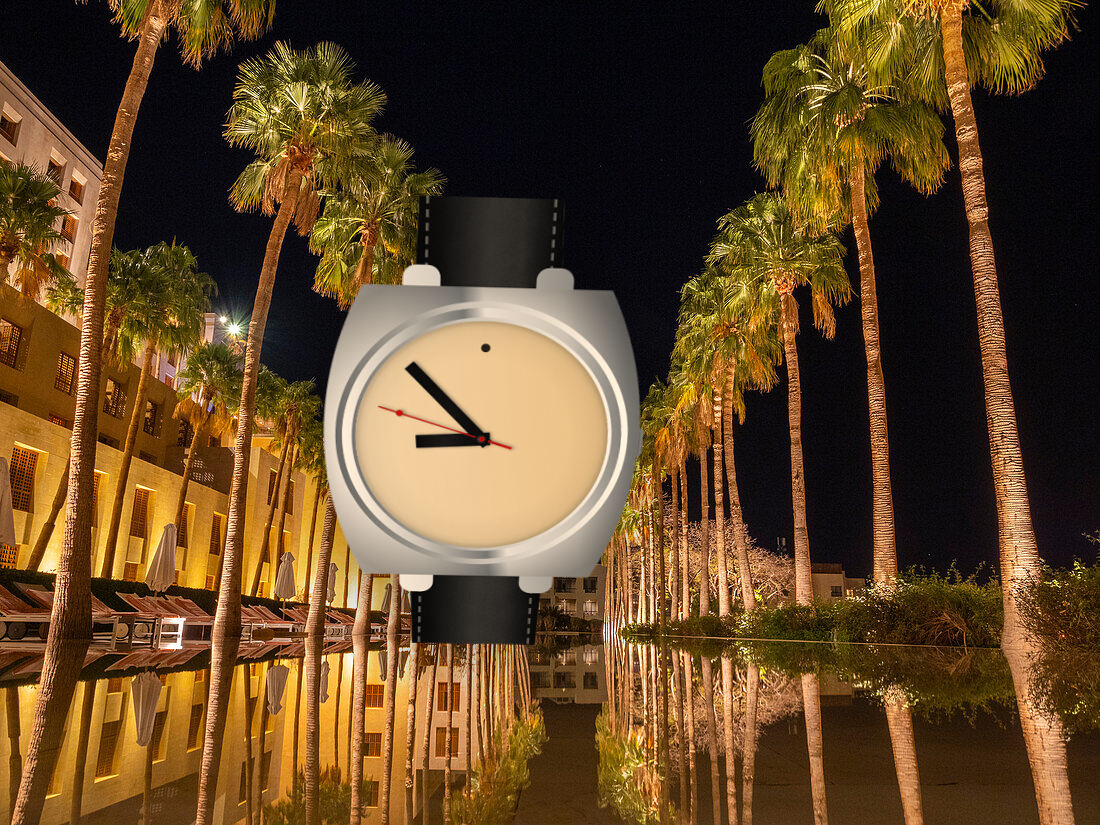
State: 8h52m48s
